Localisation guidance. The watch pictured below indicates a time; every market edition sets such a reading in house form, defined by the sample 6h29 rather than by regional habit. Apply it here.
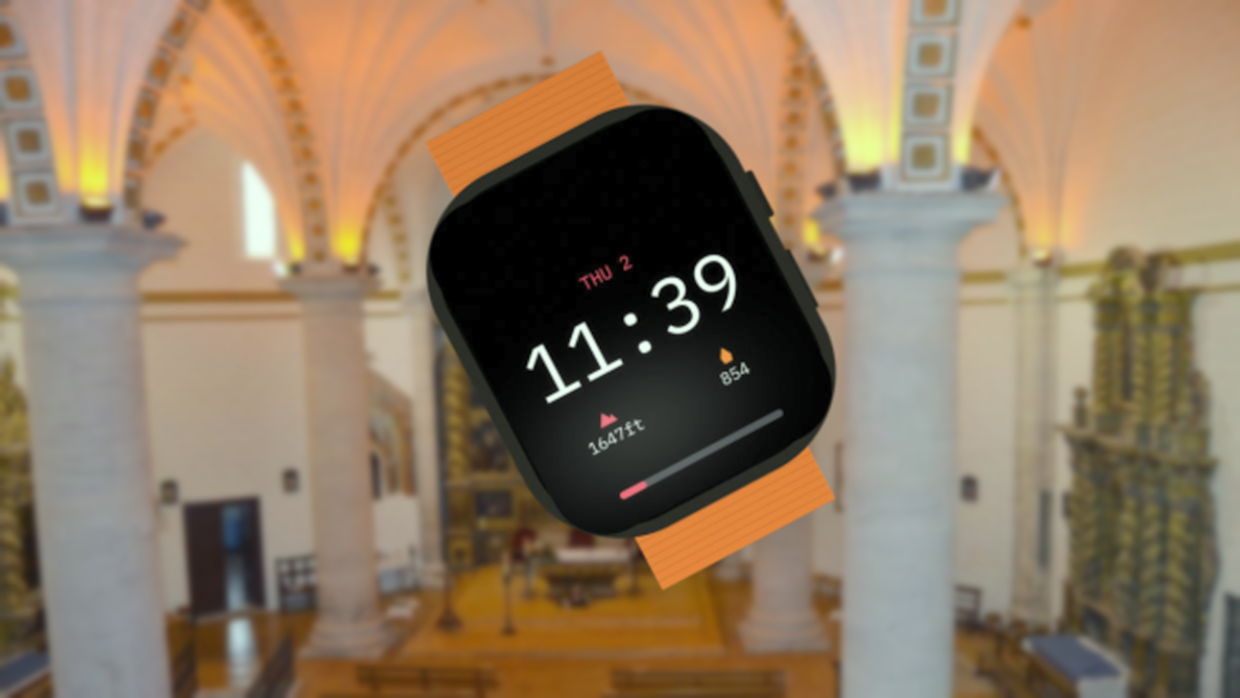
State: 11h39
